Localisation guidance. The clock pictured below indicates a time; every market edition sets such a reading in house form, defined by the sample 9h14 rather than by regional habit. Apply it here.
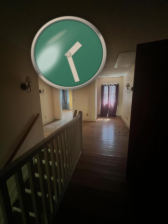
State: 1h27
